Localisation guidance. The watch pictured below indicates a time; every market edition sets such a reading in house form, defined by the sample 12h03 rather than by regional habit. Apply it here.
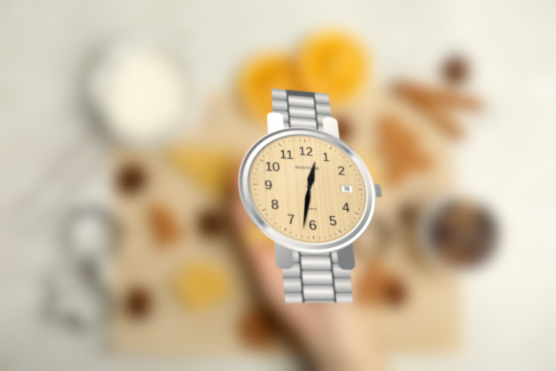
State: 12h32
